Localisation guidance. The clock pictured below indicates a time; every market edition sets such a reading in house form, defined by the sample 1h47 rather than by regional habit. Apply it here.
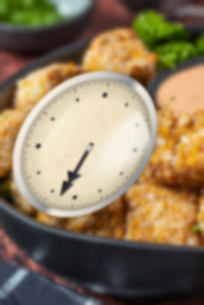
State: 6h33
